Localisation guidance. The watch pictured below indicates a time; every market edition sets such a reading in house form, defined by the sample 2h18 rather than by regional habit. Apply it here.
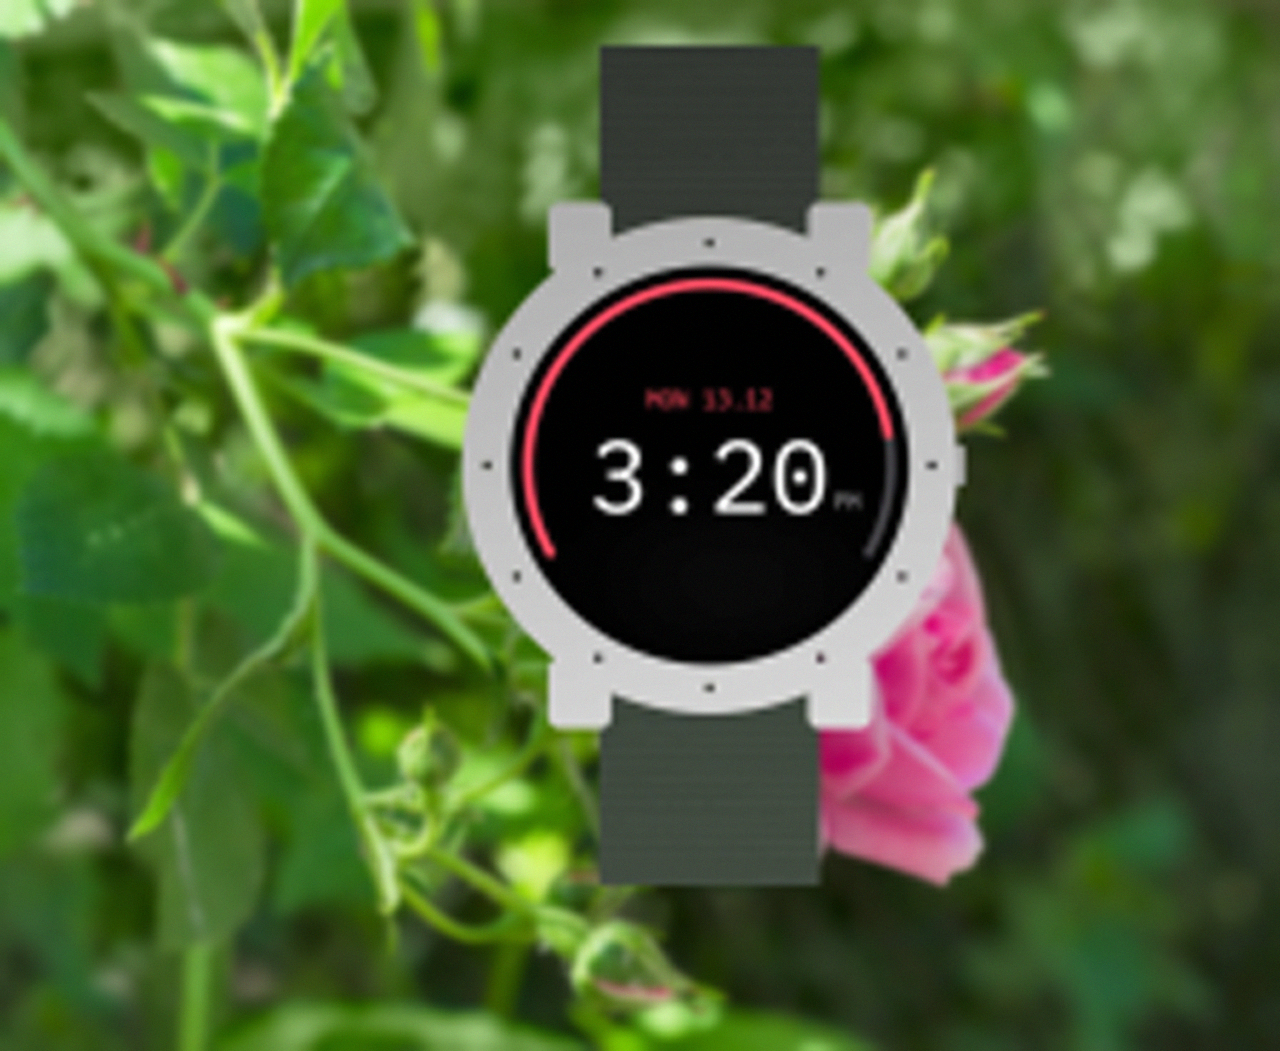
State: 3h20
